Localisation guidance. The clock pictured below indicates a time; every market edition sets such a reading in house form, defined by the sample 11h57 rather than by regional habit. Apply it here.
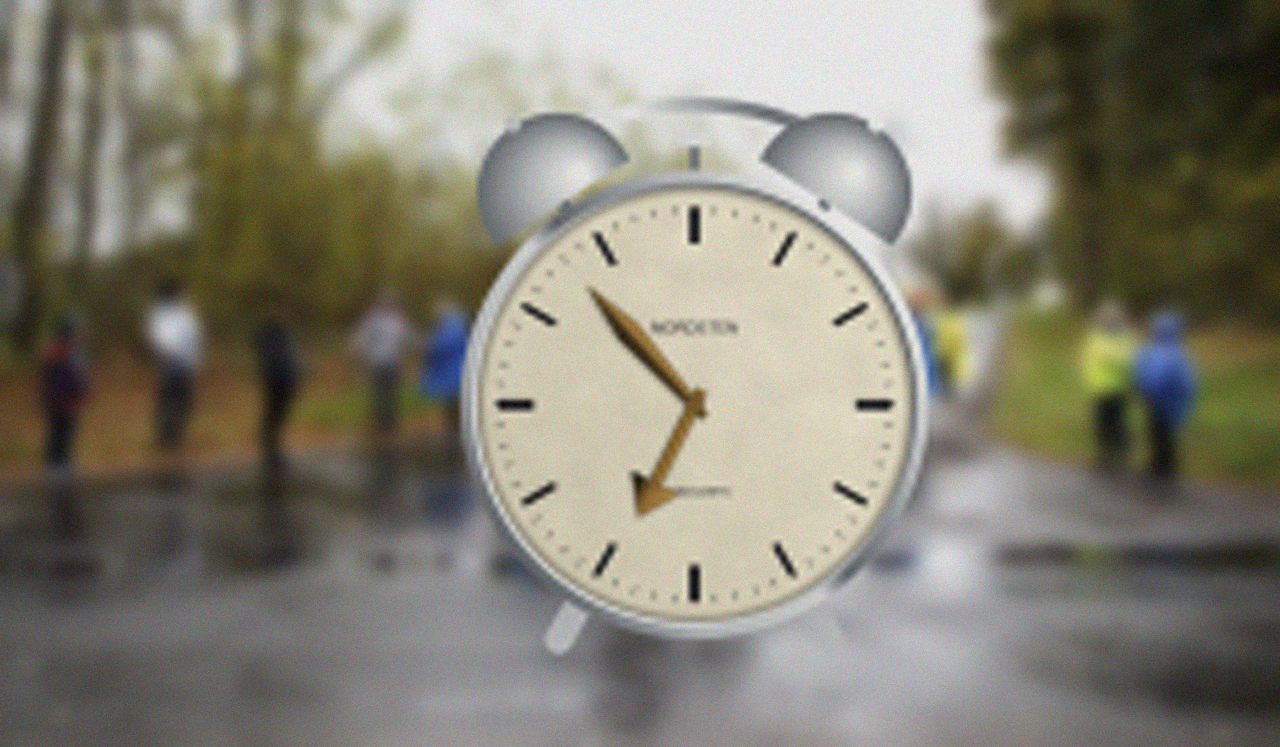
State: 6h53
